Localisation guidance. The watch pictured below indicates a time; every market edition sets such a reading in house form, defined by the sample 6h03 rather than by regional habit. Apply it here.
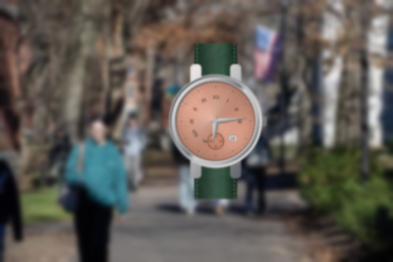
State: 6h14
